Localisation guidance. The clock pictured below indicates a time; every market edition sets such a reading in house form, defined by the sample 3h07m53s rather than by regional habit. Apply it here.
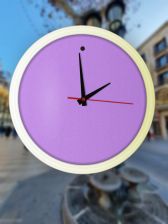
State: 1h59m16s
